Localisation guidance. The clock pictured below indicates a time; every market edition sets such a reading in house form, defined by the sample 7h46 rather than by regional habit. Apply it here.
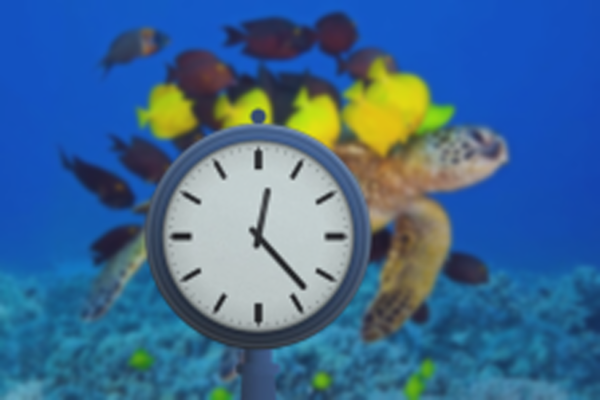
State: 12h23
